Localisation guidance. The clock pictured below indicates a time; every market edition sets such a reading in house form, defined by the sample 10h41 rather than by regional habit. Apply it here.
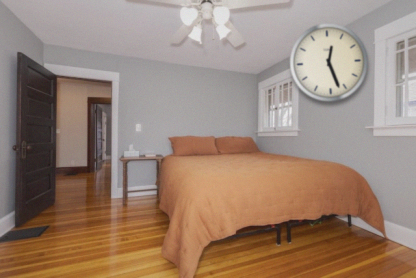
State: 12h27
